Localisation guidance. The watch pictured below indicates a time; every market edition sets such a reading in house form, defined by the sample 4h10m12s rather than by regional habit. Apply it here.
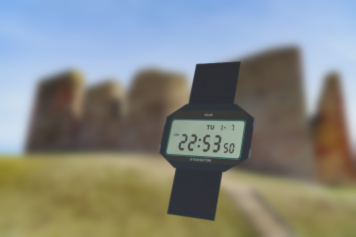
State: 22h53m50s
